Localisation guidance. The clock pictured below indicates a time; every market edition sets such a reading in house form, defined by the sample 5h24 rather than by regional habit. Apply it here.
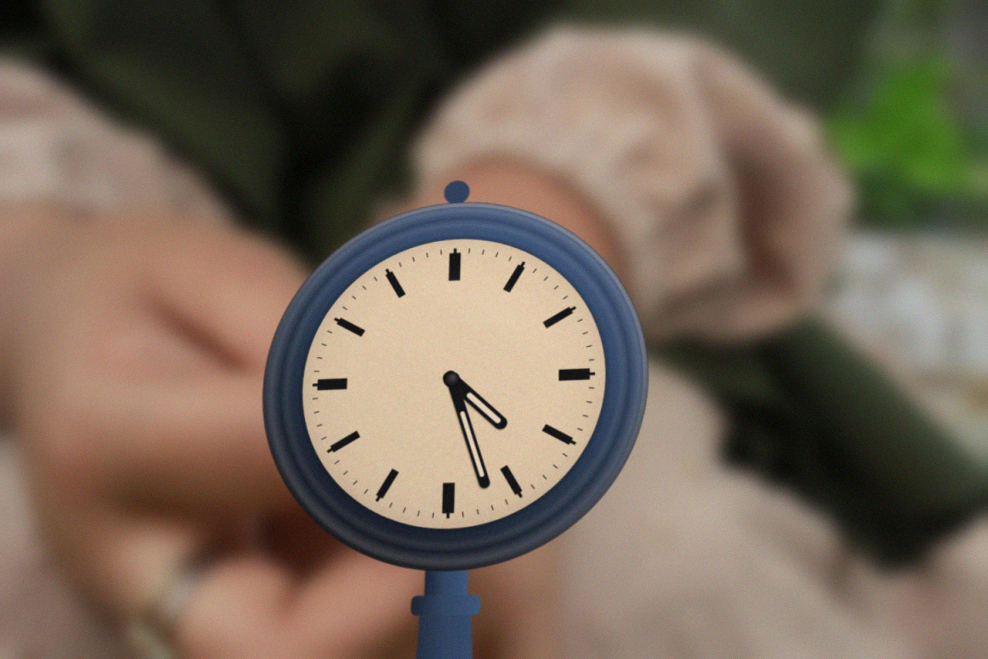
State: 4h27
